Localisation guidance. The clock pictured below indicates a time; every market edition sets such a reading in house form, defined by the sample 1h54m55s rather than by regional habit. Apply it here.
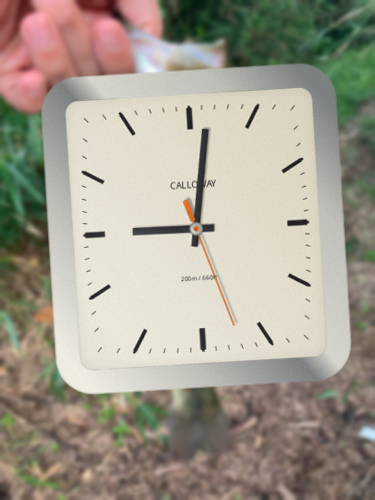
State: 9h01m27s
